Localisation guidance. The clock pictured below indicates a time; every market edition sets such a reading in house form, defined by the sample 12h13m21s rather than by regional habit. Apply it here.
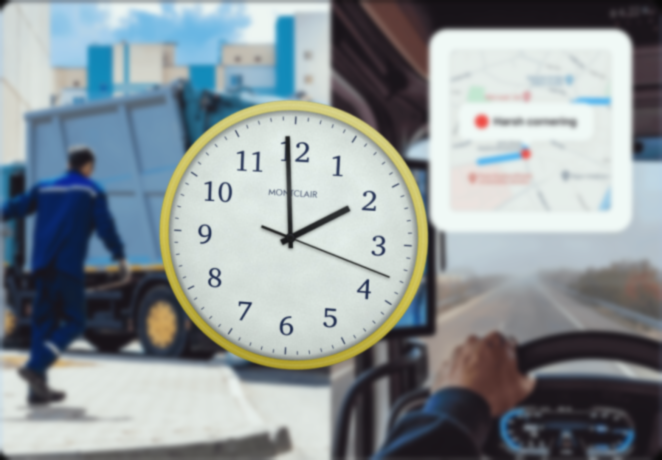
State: 1h59m18s
